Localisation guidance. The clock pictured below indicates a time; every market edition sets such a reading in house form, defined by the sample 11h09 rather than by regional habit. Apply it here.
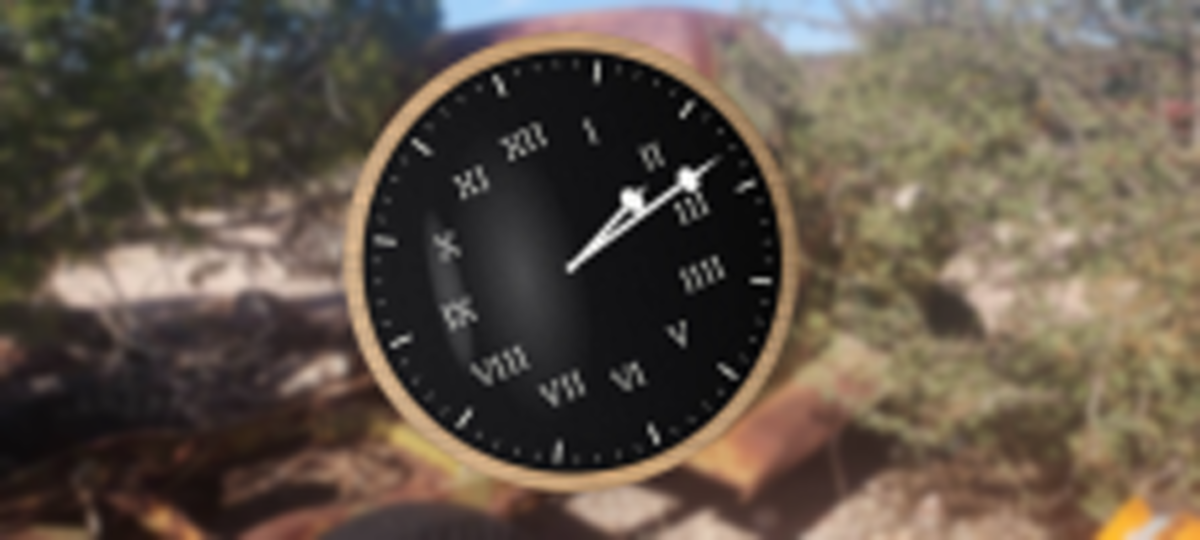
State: 2h13
